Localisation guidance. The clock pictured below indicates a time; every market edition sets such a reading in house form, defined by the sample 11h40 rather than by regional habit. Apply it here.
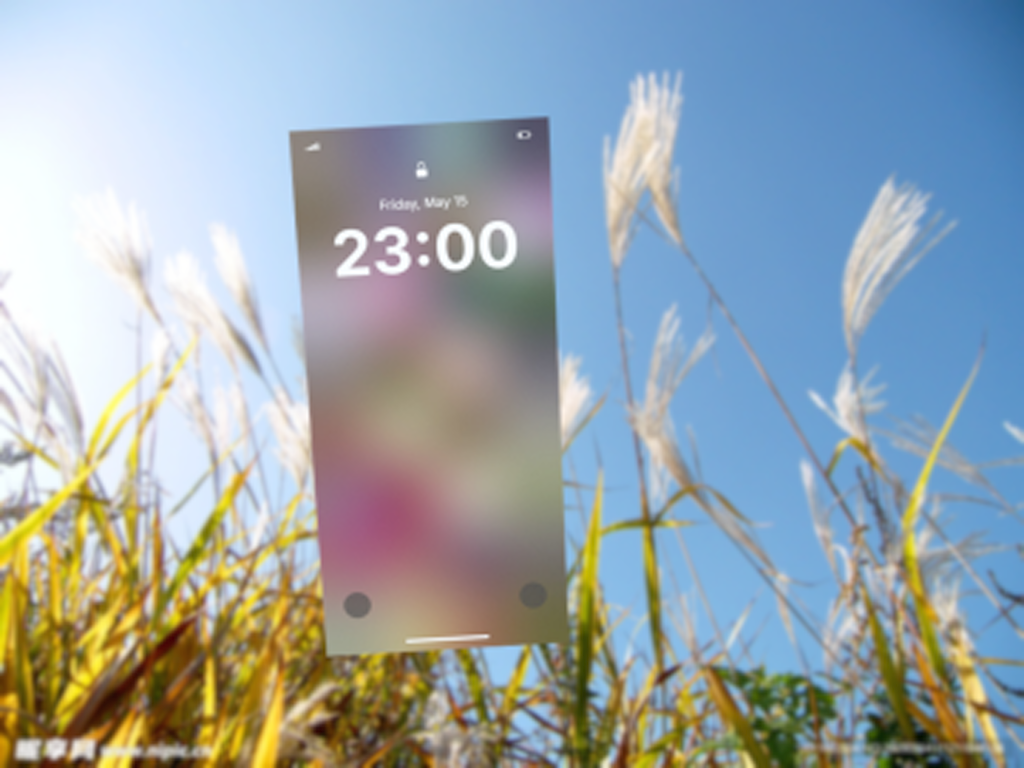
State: 23h00
